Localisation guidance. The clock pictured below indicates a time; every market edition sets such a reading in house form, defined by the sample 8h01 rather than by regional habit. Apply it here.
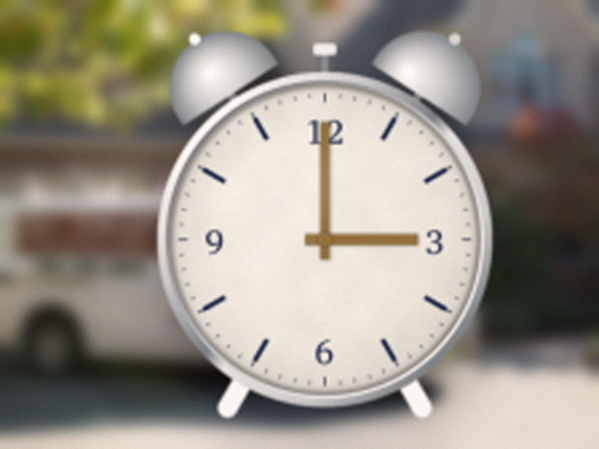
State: 3h00
